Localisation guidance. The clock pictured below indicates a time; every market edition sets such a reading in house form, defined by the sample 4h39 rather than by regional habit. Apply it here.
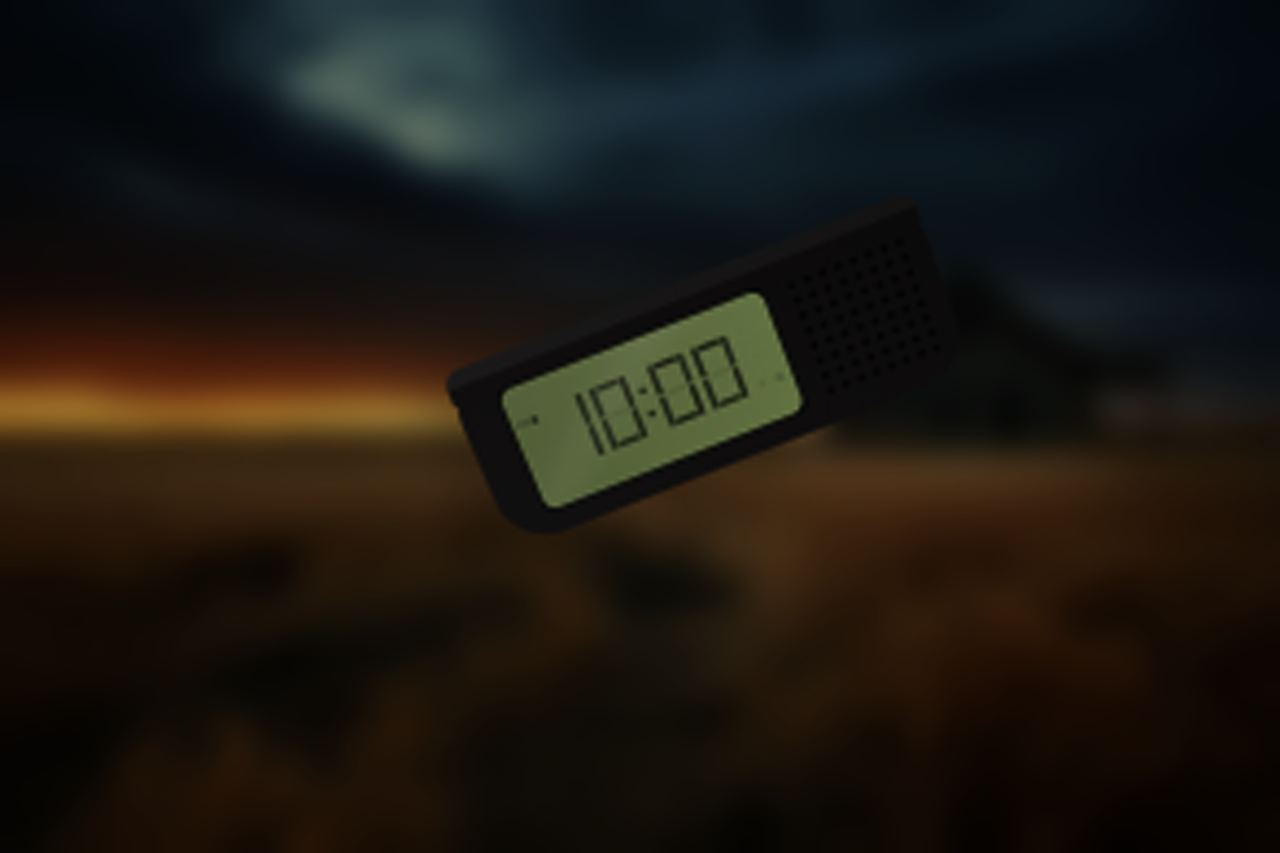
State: 10h00
